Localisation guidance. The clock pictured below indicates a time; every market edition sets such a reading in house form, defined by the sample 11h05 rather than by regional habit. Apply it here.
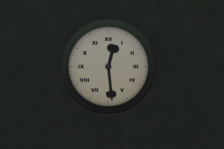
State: 12h29
